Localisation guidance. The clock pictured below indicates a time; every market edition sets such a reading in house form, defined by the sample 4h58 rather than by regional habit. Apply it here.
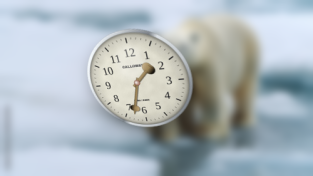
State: 1h33
